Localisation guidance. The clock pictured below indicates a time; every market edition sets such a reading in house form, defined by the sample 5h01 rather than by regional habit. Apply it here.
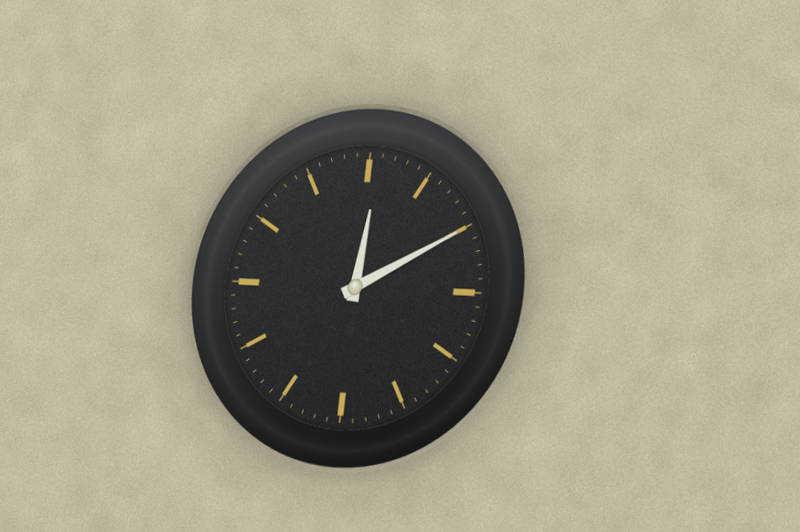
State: 12h10
